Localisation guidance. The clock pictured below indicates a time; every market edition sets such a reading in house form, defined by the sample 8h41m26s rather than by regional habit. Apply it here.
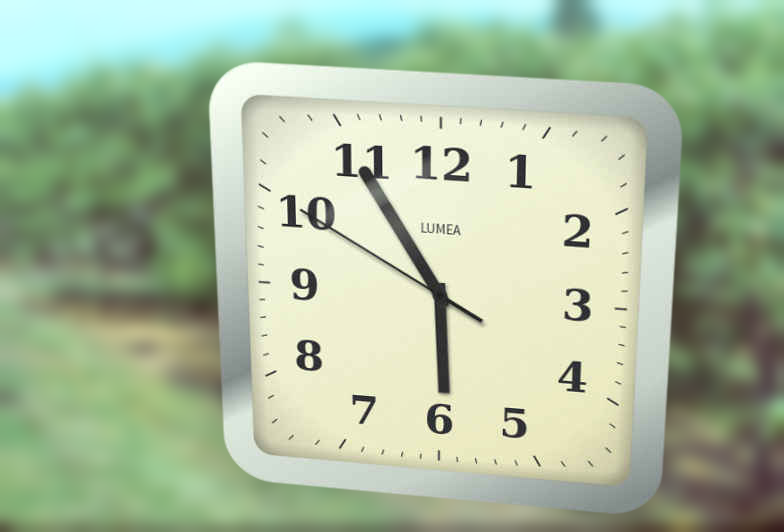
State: 5h54m50s
